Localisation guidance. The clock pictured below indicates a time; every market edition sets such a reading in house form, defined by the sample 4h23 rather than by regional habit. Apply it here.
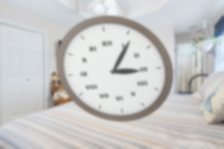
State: 3h06
